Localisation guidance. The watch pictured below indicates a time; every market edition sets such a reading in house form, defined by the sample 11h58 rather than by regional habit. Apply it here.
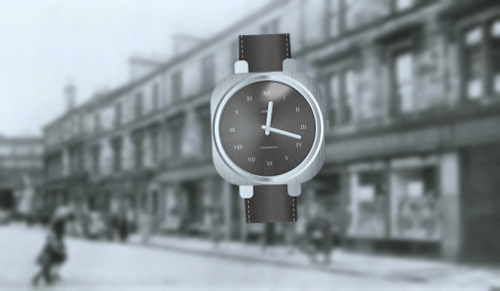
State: 12h18
